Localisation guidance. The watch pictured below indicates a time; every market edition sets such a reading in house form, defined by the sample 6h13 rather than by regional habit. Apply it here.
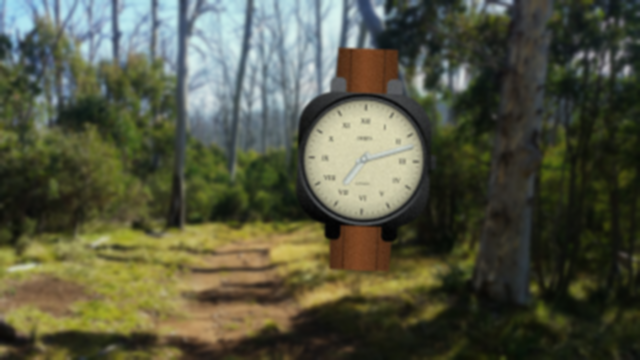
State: 7h12
